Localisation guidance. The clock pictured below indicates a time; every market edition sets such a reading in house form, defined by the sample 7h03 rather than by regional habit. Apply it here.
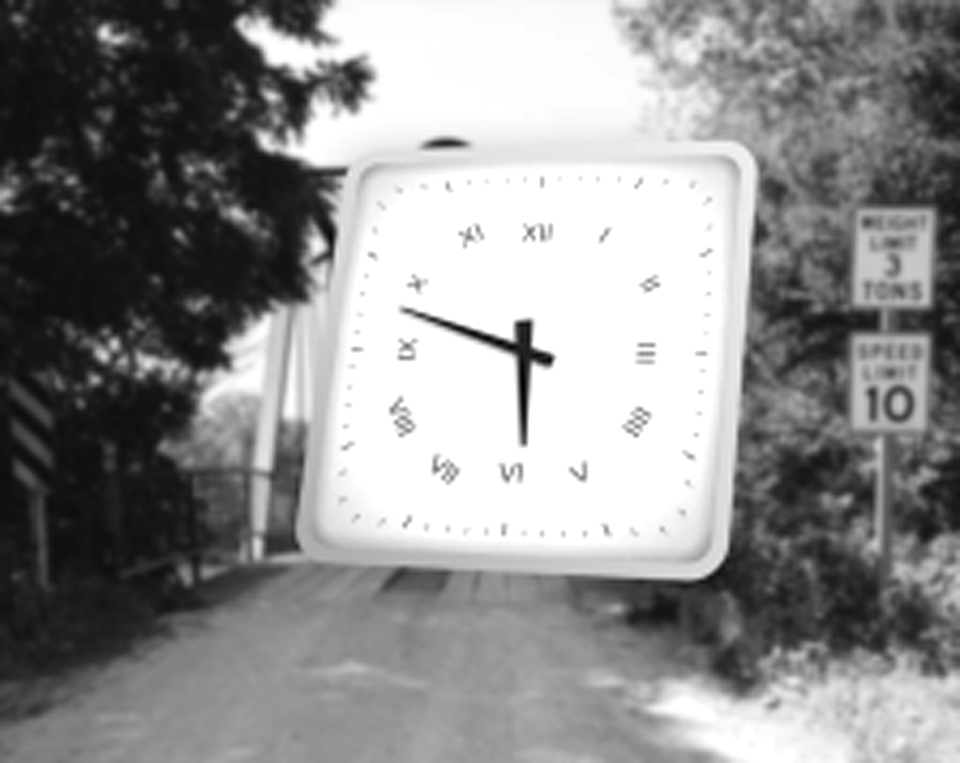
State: 5h48
